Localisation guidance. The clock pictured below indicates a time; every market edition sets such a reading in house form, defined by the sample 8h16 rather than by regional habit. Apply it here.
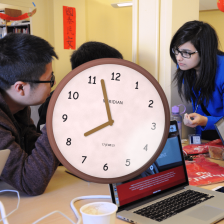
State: 7h57
